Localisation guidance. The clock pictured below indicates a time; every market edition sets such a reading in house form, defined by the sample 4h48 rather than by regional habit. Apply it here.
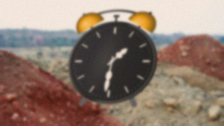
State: 1h31
